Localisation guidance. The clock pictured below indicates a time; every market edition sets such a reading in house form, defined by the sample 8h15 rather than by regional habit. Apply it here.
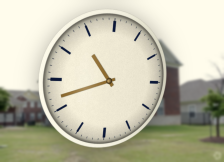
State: 10h42
